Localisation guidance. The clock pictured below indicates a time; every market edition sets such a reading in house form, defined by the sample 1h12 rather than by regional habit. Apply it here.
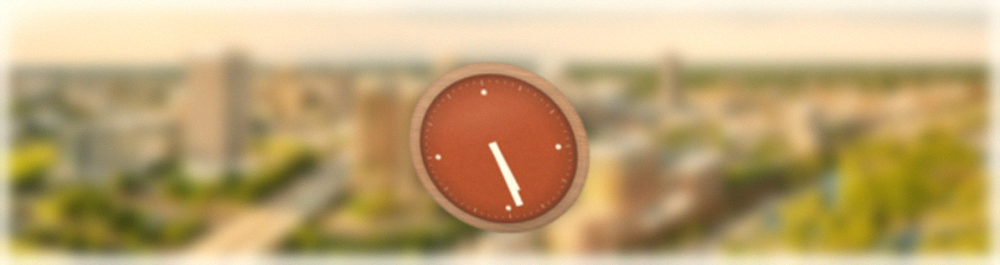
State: 5h28
